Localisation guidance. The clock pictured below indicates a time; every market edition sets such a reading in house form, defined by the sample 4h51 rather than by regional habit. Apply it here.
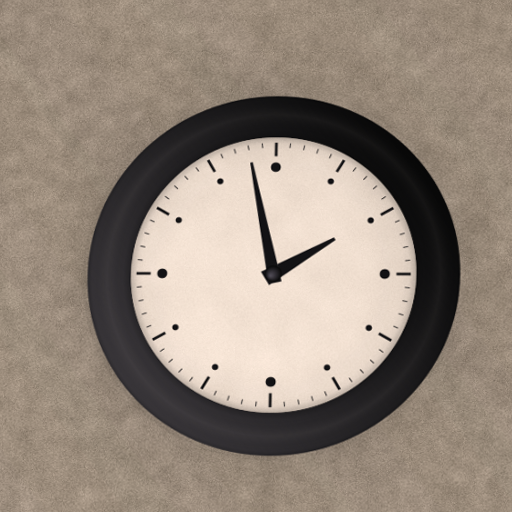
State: 1h58
